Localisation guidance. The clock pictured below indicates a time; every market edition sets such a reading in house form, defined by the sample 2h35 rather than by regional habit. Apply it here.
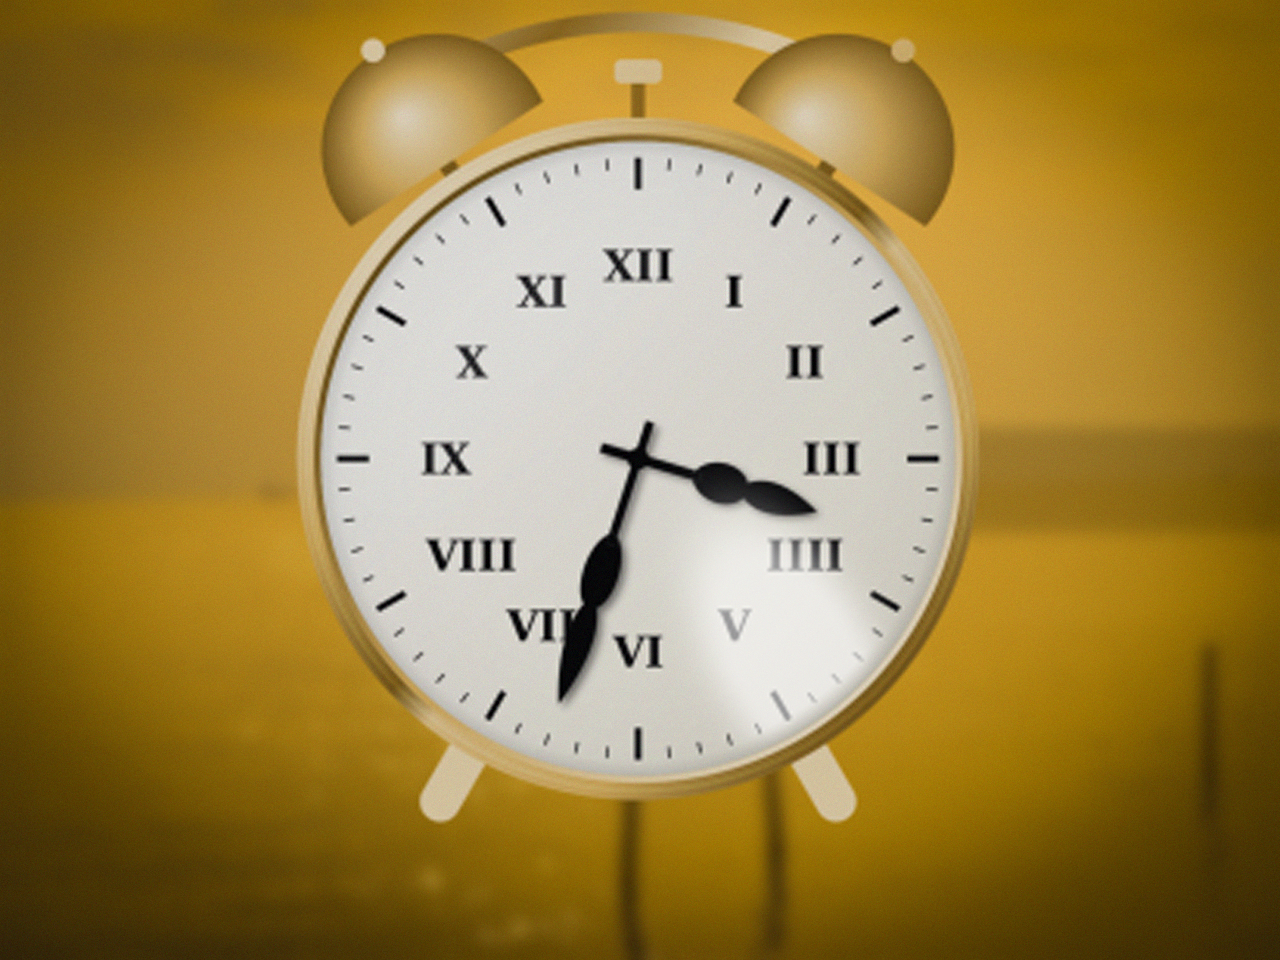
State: 3h33
